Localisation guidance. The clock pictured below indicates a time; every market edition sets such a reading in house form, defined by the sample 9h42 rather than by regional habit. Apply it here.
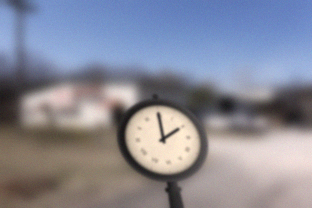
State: 2h00
